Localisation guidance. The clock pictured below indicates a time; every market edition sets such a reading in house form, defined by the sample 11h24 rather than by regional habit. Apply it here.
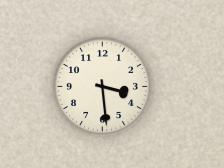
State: 3h29
